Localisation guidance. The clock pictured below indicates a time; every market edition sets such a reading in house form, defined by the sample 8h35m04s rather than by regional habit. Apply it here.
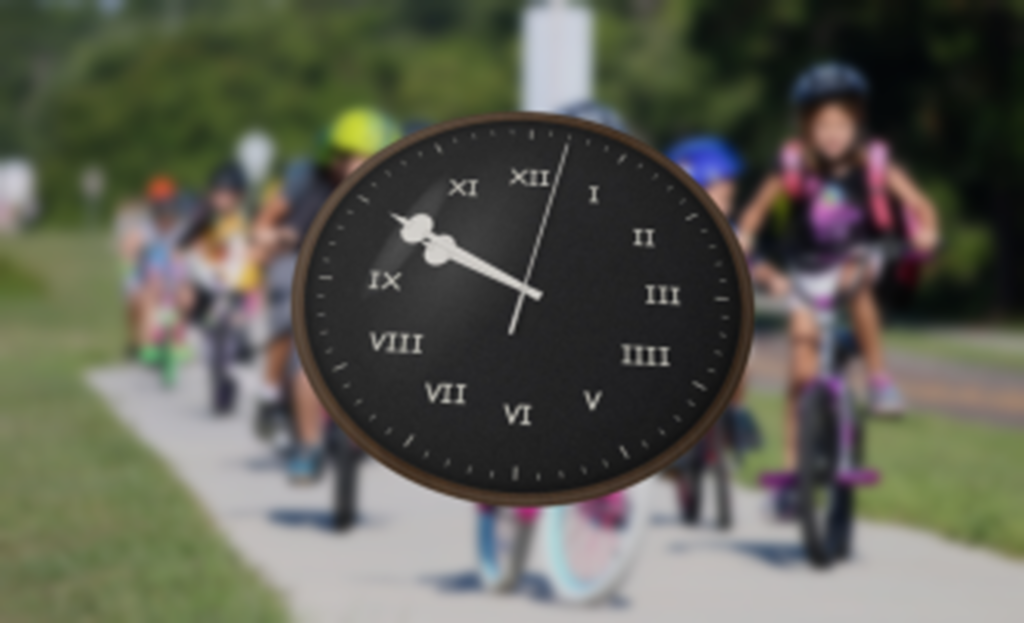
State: 9h50m02s
